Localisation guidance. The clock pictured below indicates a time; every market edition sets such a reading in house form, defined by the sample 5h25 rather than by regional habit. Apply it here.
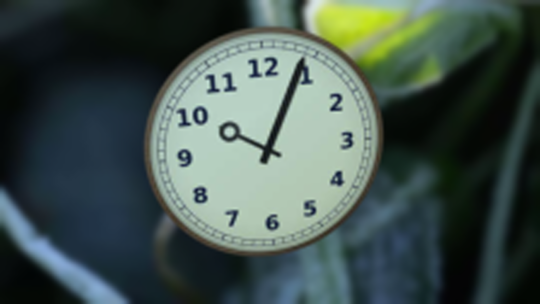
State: 10h04
